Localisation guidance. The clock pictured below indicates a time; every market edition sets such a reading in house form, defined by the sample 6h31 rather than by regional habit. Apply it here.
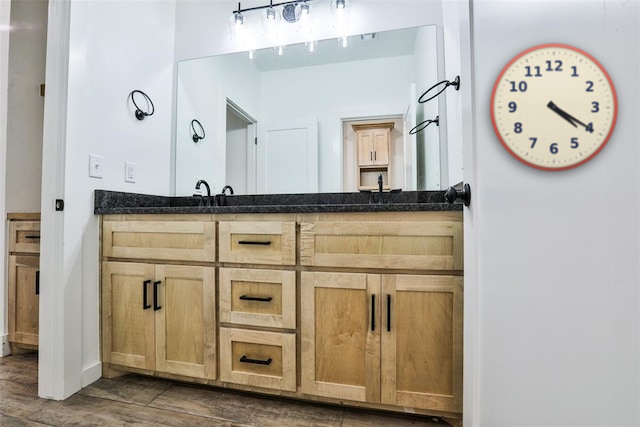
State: 4h20
